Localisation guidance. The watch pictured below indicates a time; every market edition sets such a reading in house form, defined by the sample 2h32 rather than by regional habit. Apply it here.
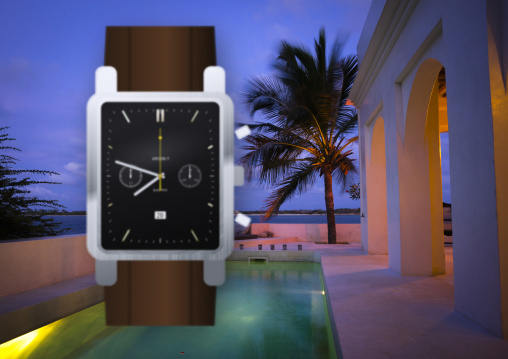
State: 7h48
